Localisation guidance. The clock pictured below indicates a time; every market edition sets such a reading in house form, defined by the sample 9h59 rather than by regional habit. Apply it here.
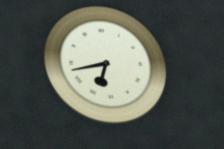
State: 6h43
